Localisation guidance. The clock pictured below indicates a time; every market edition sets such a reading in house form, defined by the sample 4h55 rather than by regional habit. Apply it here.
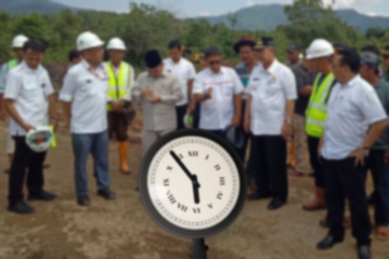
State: 5h54
